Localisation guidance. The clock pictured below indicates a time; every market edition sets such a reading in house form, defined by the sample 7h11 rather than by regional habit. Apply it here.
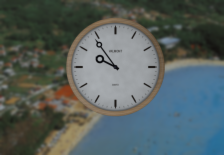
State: 9h54
